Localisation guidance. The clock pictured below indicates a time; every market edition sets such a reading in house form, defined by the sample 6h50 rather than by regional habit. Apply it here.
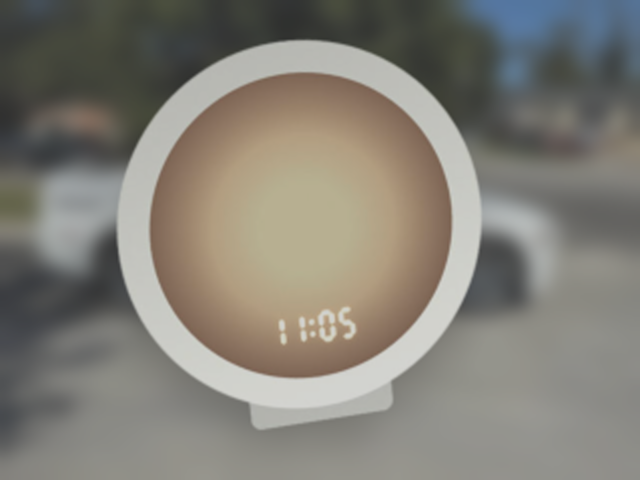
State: 11h05
